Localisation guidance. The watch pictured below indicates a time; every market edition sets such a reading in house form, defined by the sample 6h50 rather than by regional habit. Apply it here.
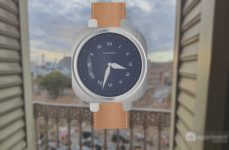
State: 3h33
